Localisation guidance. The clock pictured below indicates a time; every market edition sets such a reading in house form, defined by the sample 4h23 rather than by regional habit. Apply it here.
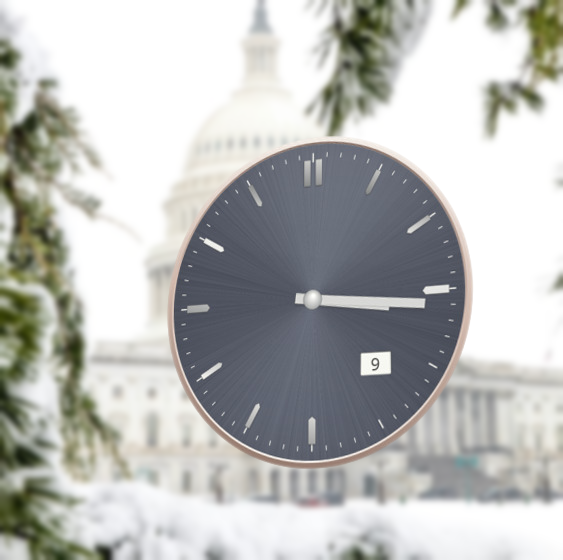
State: 3h16
